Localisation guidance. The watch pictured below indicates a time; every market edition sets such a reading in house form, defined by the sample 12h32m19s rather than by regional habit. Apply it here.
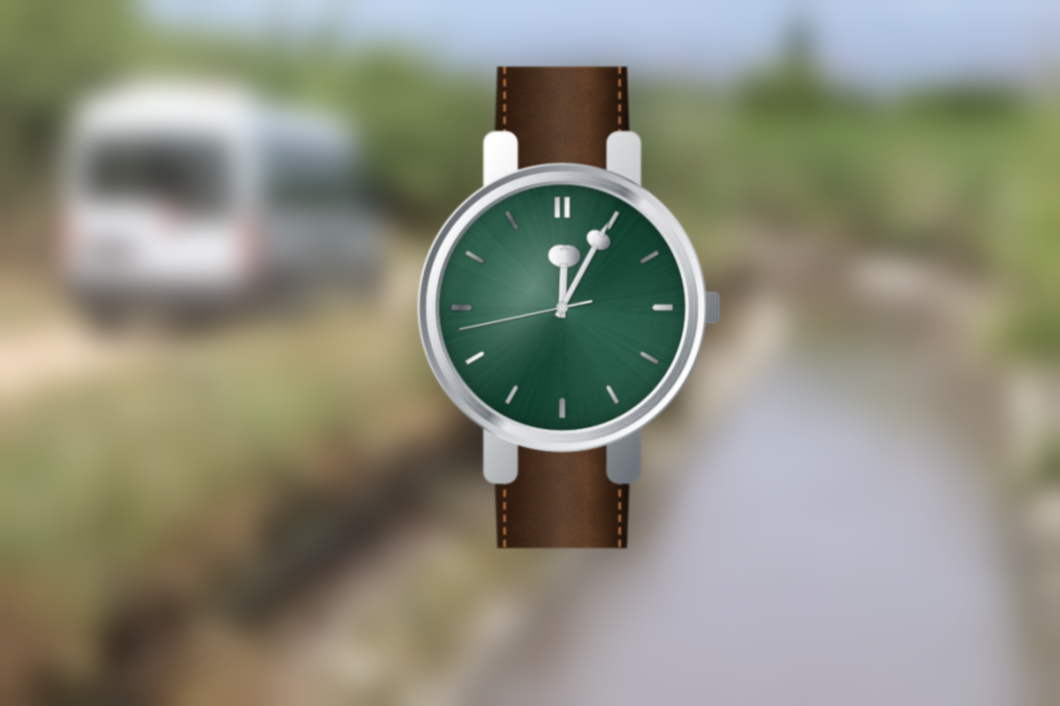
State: 12h04m43s
